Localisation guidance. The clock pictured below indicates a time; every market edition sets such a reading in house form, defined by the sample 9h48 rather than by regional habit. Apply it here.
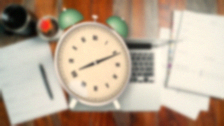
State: 8h11
